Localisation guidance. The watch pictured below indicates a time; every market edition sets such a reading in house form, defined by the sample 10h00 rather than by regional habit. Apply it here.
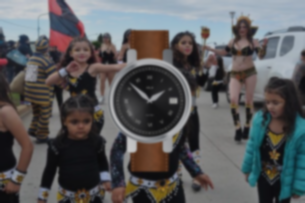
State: 1h52
